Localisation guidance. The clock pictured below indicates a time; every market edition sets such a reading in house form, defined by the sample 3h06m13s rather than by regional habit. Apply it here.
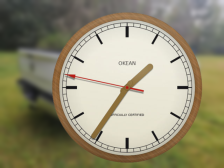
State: 1h35m47s
